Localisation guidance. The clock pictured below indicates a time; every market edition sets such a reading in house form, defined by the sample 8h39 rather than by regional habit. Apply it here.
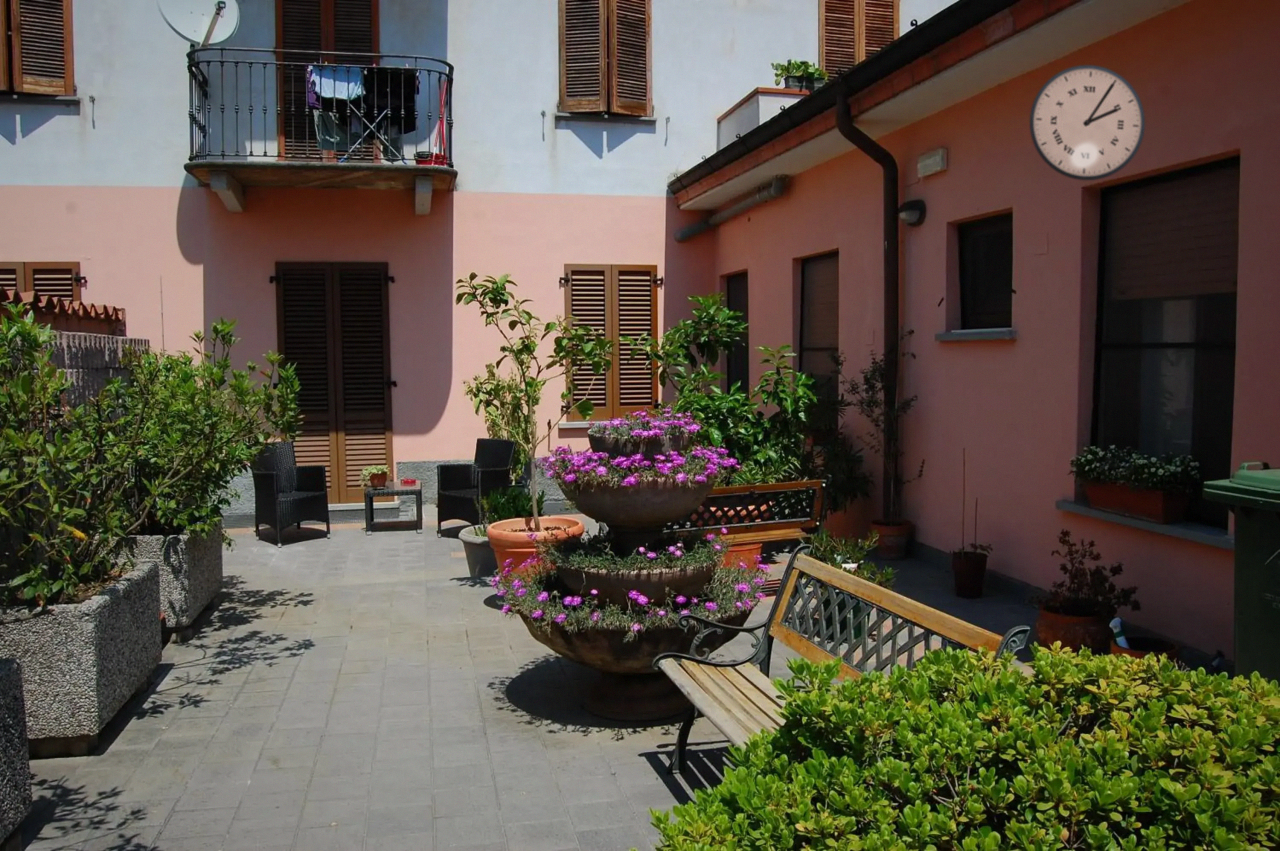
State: 2h05
